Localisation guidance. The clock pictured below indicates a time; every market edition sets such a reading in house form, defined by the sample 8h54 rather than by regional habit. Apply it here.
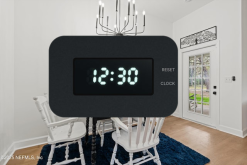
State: 12h30
